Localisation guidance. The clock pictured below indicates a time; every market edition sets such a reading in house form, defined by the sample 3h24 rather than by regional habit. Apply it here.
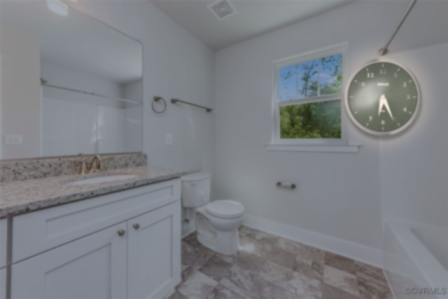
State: 6h26
